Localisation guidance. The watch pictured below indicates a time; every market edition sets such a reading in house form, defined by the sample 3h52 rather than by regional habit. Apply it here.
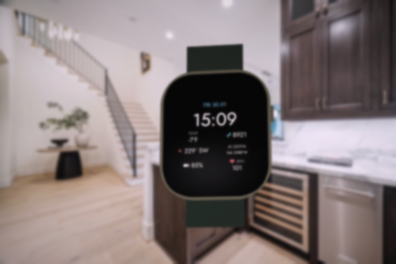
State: 15h09
